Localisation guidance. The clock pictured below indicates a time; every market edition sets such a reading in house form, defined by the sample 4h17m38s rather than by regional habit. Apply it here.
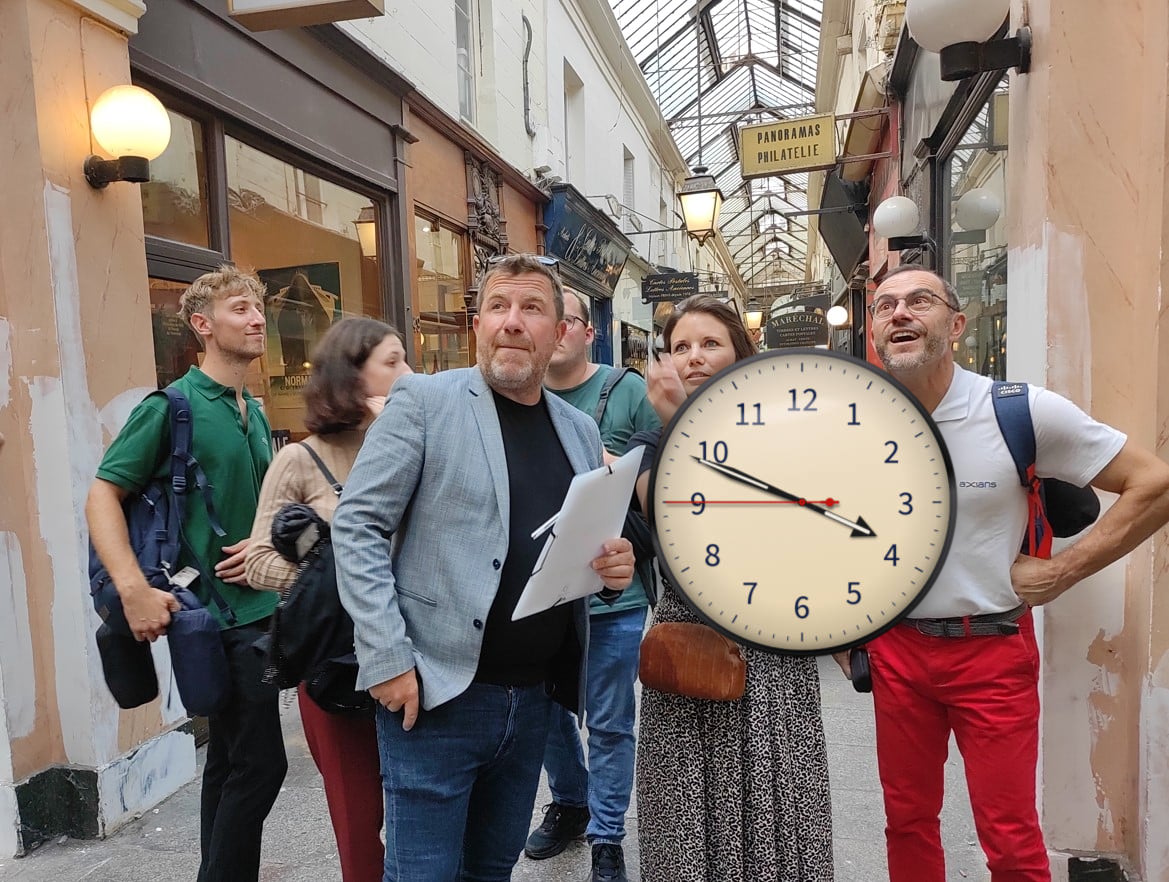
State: 3h48m45s
